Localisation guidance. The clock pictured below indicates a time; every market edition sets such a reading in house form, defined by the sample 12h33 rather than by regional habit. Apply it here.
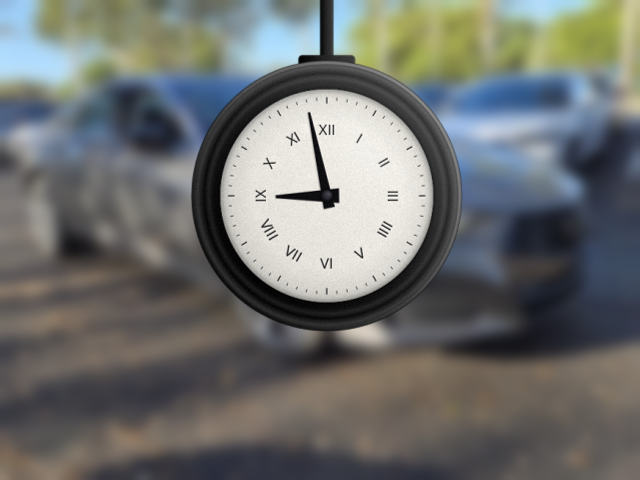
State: 8h58
